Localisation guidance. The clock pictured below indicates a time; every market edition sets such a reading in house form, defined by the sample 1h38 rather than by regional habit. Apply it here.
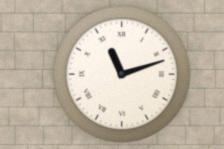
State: 11h12
